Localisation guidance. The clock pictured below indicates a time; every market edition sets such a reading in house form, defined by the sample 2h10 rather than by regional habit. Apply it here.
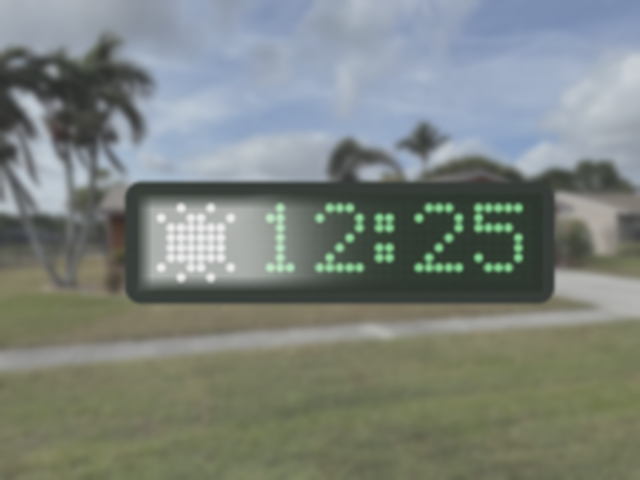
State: 12h25
